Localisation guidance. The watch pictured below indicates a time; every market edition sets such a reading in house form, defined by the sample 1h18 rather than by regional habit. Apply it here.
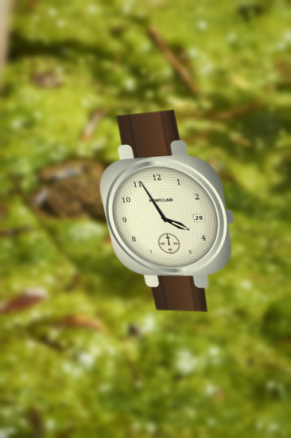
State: 3h56
